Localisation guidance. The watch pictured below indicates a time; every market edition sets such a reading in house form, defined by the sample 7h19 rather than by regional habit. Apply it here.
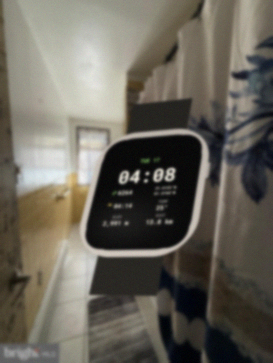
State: 4h08
